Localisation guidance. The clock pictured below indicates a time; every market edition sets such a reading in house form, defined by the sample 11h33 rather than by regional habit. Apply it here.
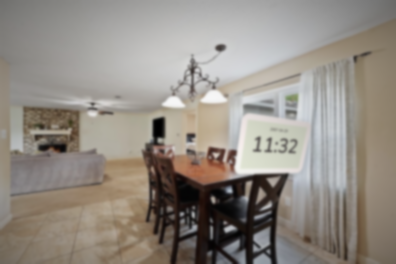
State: 11h32
